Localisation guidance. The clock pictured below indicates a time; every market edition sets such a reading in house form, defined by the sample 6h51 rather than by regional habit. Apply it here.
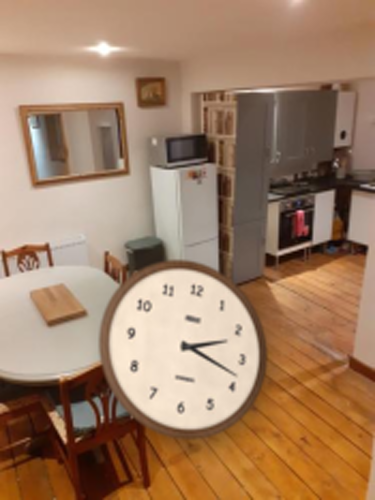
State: 2h18
